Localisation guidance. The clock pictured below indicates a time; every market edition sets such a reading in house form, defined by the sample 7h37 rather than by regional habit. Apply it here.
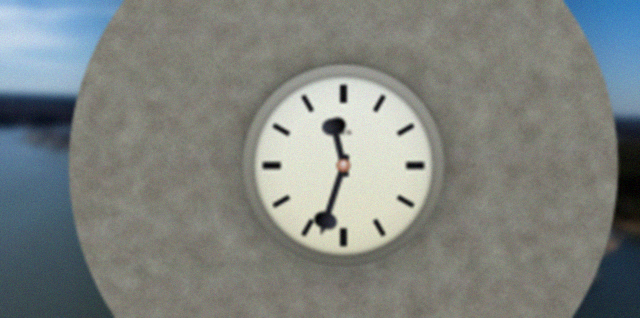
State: 11h33
